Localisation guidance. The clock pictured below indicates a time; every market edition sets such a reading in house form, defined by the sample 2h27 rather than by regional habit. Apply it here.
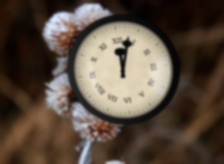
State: 12h03
